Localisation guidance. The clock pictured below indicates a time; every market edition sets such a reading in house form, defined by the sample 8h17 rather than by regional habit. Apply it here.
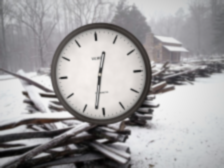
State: 12h32
